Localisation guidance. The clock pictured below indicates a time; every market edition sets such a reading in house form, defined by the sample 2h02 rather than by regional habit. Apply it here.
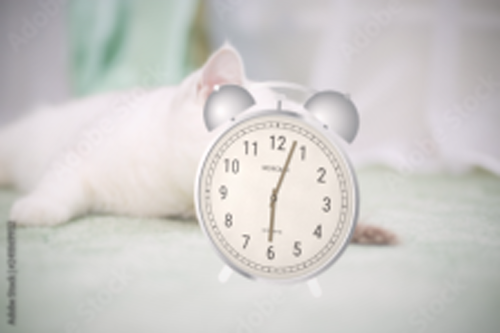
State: 6h03
